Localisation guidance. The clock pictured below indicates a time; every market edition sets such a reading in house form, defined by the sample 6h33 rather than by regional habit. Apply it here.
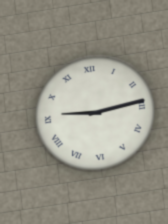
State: 9h14
